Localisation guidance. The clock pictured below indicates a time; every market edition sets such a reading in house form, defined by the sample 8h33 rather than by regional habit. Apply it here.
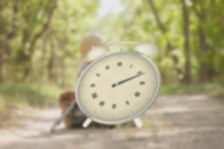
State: 2h11
